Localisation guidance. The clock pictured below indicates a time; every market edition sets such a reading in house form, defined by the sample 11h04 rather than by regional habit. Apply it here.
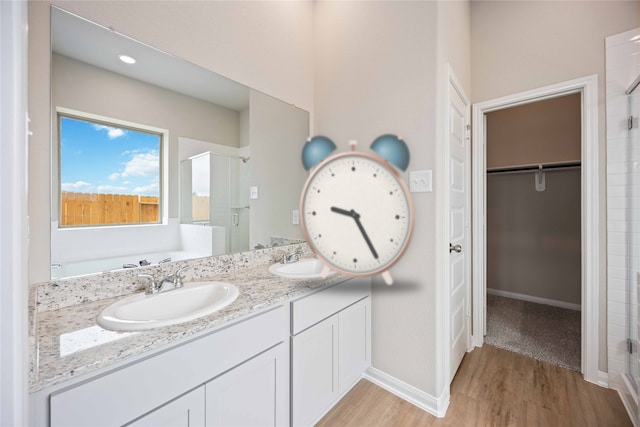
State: 9h25
